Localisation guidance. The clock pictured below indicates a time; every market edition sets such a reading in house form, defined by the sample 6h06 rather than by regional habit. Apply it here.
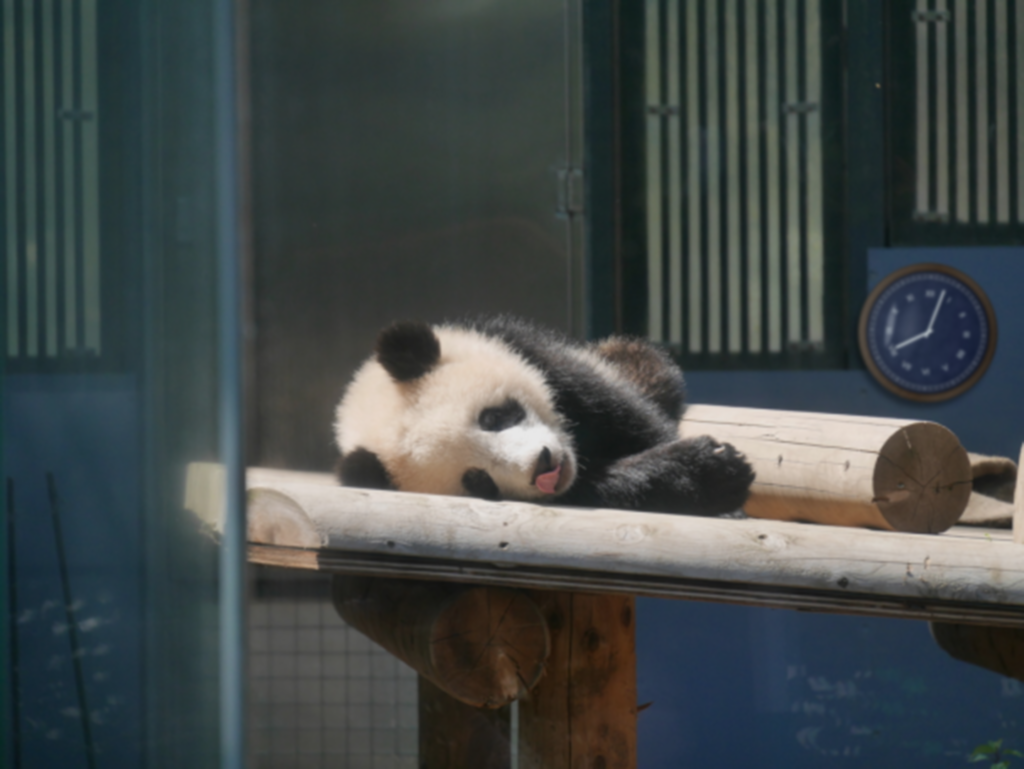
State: 8h03
